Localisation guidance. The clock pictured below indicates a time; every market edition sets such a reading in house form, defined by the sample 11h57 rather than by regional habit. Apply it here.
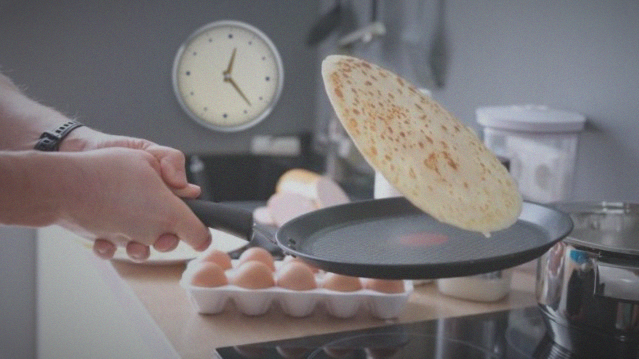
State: 12h23
